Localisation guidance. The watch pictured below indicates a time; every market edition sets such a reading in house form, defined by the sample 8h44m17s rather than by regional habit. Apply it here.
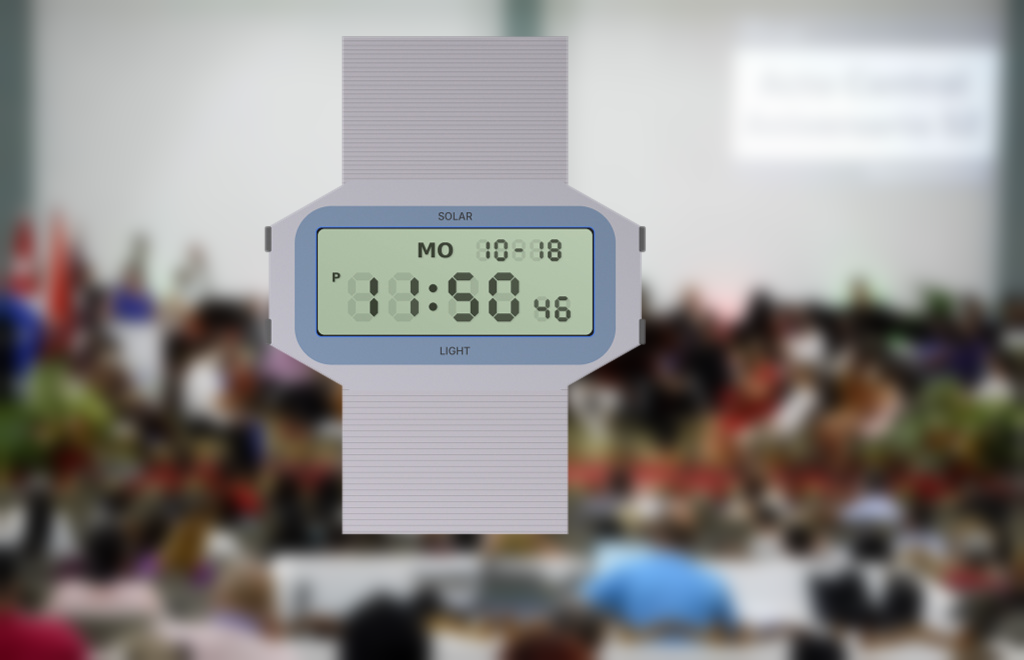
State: 11h50m46s
